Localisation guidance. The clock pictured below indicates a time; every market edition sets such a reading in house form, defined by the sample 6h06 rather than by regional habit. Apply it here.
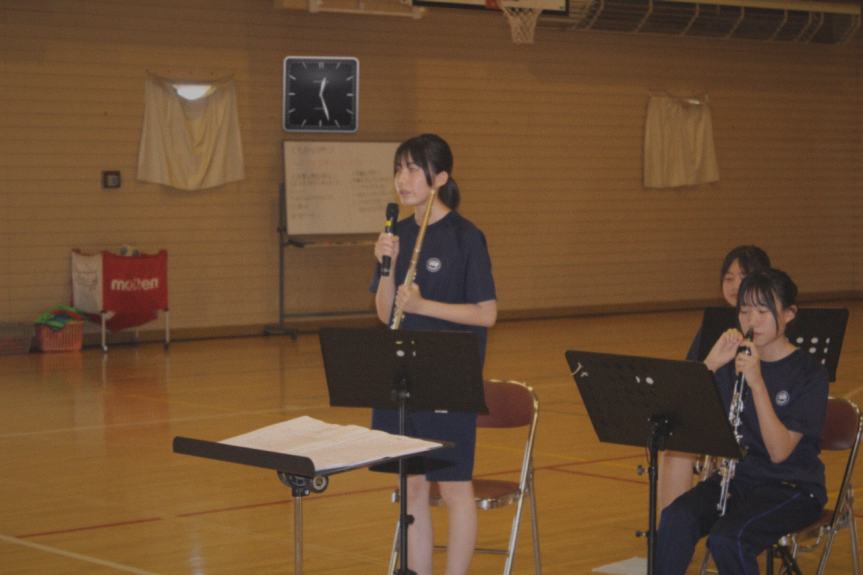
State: 12h27
